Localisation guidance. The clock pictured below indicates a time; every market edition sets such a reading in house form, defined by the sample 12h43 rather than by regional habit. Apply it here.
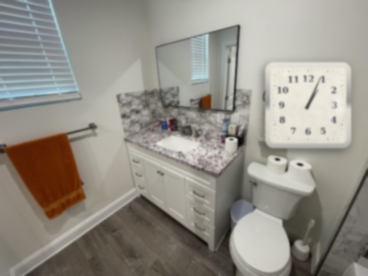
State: 1h04
